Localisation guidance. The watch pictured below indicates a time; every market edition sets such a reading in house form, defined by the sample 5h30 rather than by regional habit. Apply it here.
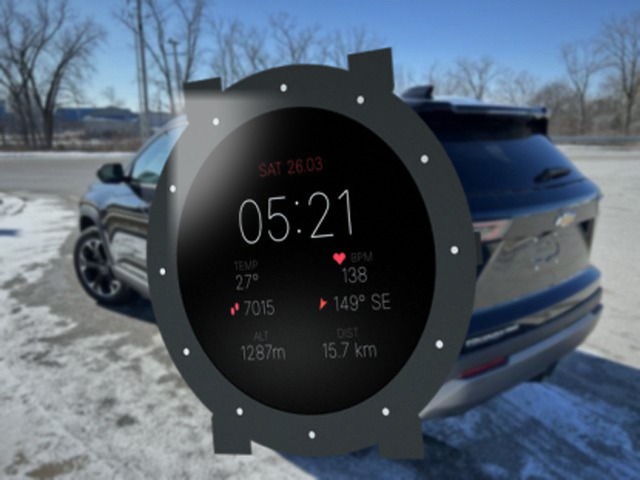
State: 5h21
